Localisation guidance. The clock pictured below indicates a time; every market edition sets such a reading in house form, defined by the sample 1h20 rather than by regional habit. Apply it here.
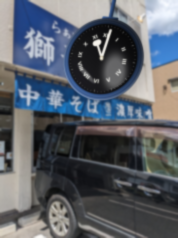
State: 11h01
